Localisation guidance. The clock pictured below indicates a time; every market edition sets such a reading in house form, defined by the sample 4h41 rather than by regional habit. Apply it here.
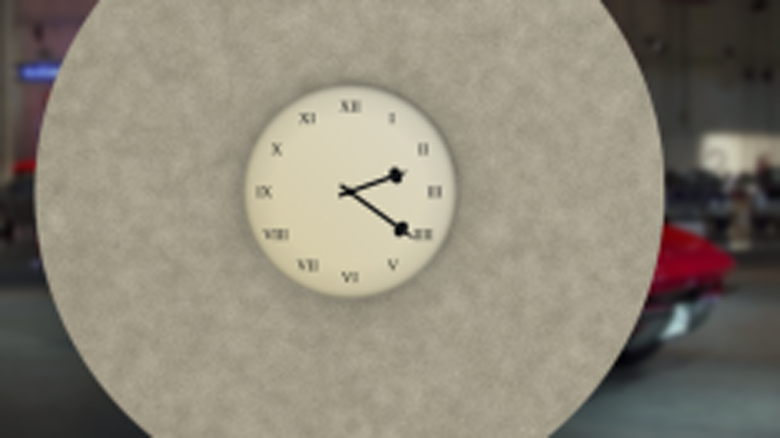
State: 2h21
